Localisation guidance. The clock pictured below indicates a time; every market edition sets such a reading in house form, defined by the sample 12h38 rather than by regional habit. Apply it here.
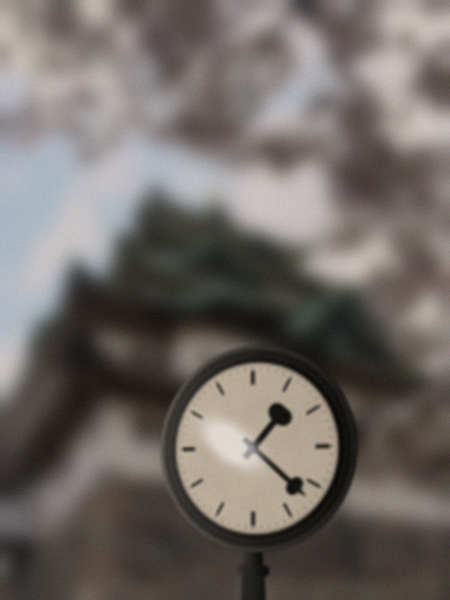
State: 1h22
